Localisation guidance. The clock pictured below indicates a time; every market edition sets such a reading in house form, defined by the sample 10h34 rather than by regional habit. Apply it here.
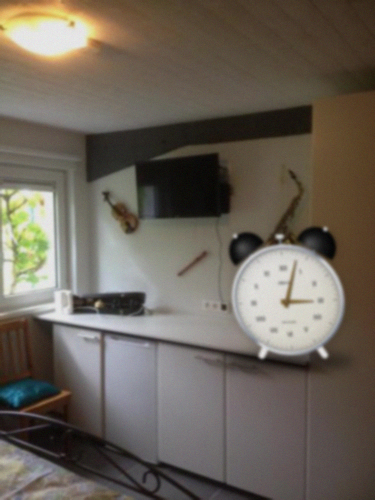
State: 3h03
